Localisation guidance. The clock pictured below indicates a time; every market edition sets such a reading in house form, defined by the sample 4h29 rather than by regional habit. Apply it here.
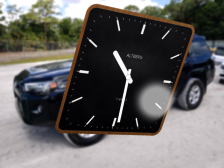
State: 10h29
